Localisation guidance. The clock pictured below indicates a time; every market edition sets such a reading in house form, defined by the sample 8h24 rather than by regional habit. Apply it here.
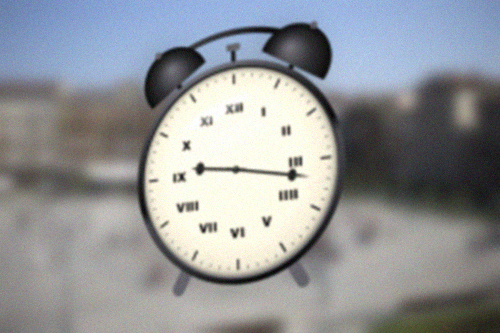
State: 9h17
